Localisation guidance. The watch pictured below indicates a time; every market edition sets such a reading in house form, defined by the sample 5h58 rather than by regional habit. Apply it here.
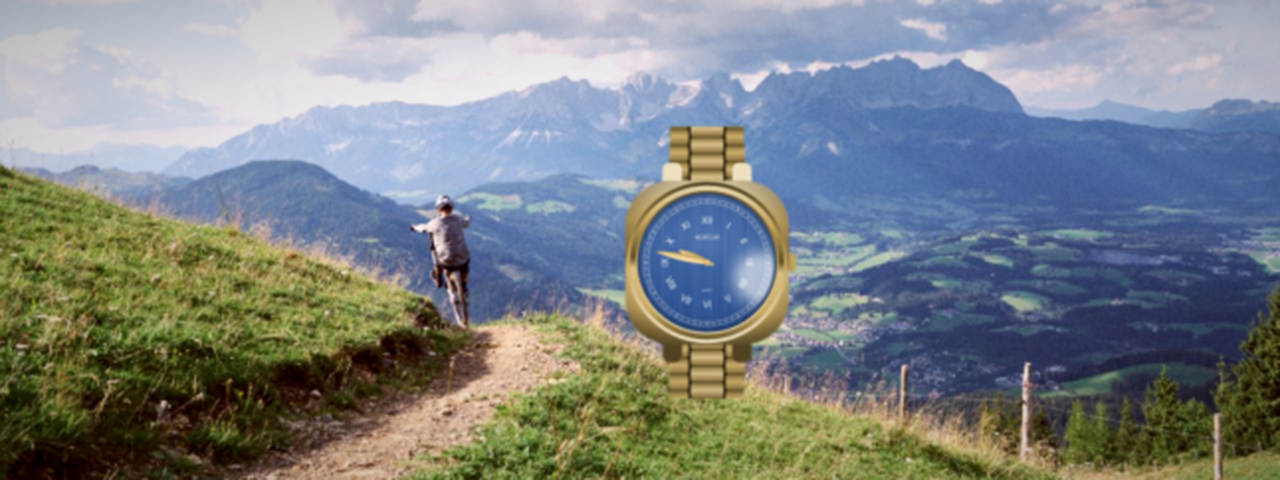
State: 9h47
